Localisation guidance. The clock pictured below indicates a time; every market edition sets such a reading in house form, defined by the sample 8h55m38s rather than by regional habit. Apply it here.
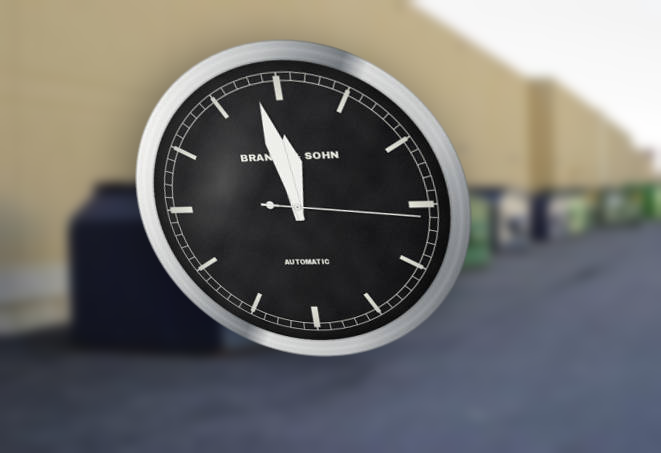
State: 11h58m16s
